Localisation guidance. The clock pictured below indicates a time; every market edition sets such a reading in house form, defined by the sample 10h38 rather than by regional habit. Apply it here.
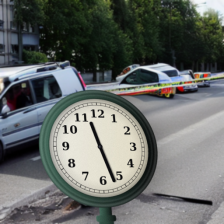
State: 11h27
